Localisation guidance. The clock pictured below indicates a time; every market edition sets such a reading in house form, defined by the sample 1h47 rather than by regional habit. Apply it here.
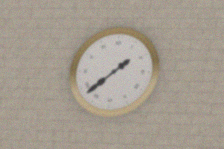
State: 1h38
